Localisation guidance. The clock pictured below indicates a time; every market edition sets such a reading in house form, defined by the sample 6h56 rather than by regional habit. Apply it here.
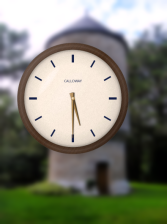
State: 5h30
